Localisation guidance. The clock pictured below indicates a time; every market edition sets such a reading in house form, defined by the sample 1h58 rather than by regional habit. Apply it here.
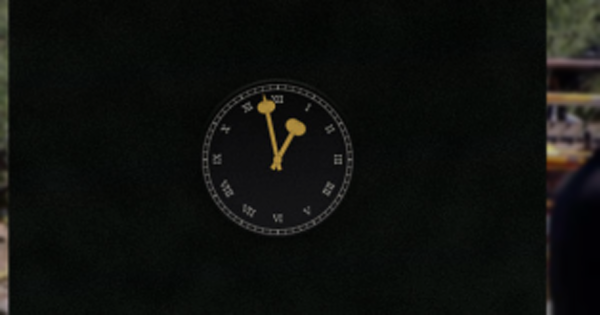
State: 12h58
